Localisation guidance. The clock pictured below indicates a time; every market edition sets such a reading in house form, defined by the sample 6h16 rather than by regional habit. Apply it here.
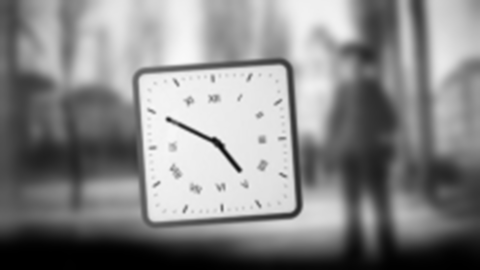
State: 4h50
